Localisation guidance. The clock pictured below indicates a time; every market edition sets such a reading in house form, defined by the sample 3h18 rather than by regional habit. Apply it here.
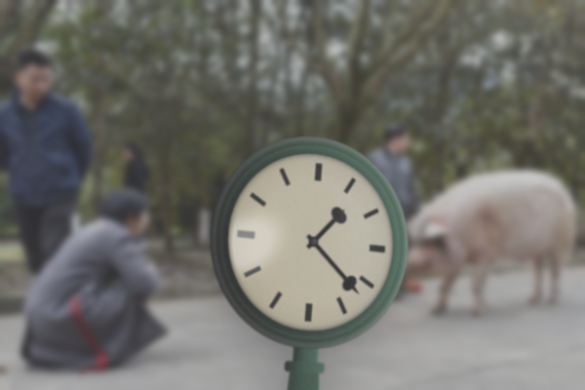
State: 1h22
